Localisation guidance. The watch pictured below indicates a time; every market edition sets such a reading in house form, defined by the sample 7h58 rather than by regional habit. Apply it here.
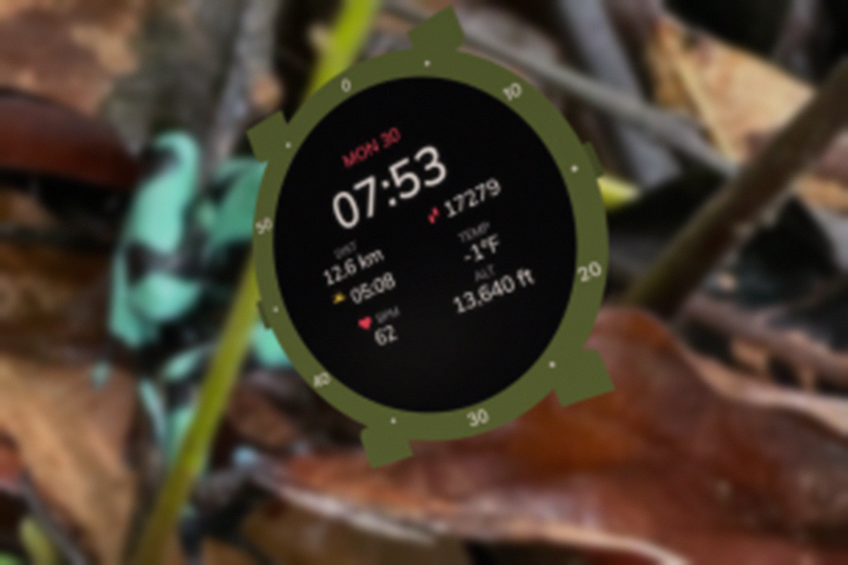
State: 7h53
